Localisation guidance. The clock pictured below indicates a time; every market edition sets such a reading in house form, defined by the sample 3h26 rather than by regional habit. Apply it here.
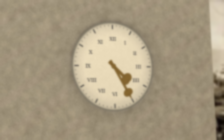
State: 4h25
